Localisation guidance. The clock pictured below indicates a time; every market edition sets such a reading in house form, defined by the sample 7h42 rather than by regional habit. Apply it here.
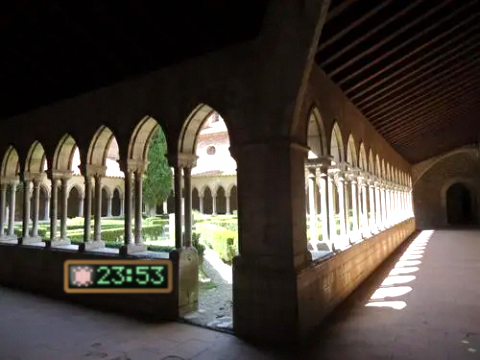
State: 23h53
